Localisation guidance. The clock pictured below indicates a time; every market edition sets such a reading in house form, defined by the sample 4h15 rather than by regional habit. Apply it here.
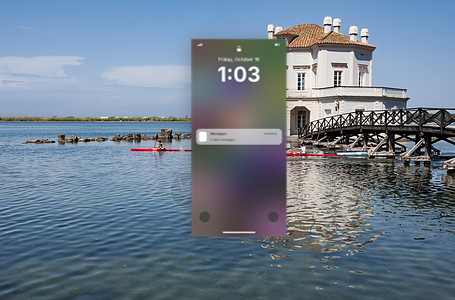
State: 1h03
